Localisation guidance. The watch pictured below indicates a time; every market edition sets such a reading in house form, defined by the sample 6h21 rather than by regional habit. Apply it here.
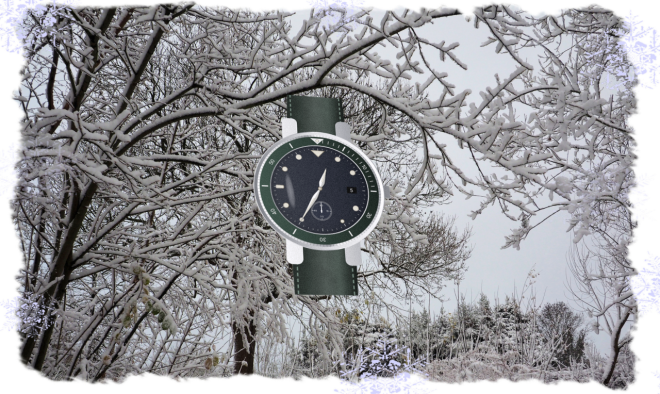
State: 12h35
